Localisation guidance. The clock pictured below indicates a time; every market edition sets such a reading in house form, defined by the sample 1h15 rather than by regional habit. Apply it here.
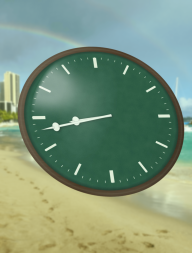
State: 8h43
